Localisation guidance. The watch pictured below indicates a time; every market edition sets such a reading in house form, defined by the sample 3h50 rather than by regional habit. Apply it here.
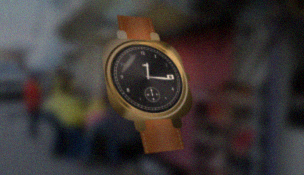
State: 12h16
